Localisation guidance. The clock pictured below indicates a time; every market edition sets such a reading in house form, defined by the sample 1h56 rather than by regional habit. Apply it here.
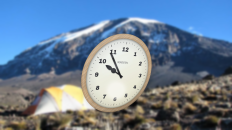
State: 9h54
